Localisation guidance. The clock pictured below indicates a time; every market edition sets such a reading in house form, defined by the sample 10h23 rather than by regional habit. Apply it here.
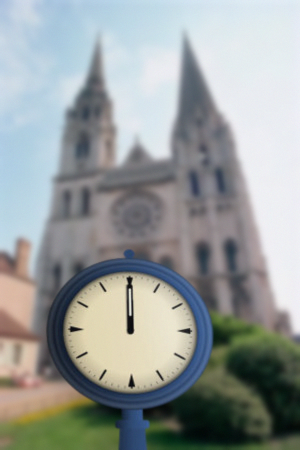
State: 12h00
